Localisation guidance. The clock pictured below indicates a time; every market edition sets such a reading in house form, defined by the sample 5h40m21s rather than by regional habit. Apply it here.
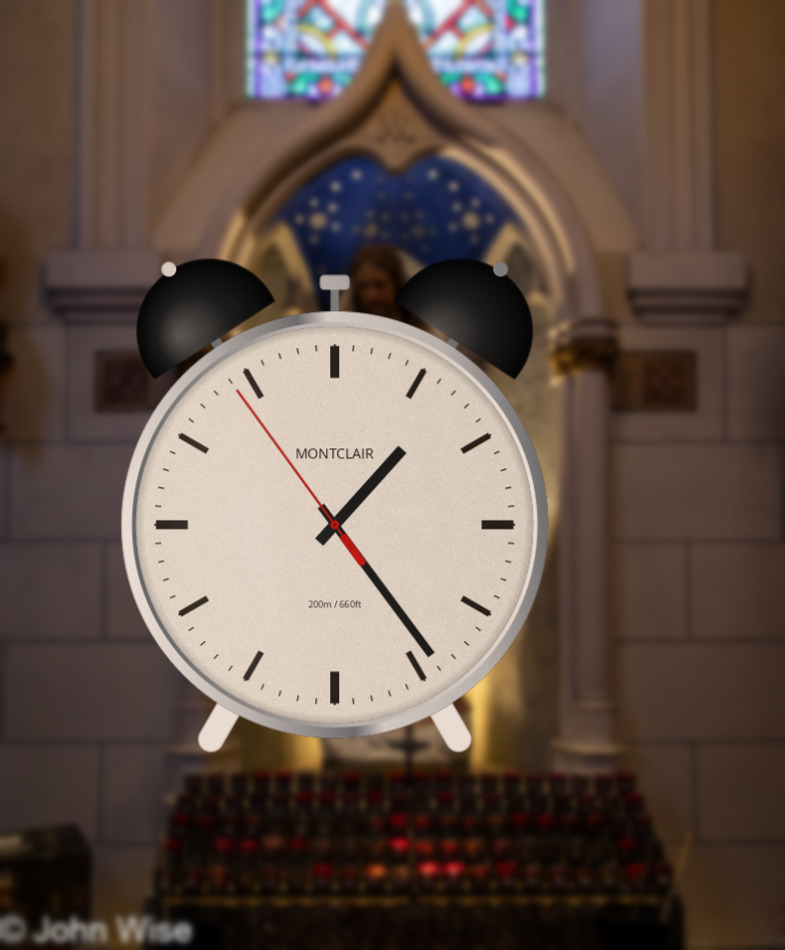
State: 1h23m54s
